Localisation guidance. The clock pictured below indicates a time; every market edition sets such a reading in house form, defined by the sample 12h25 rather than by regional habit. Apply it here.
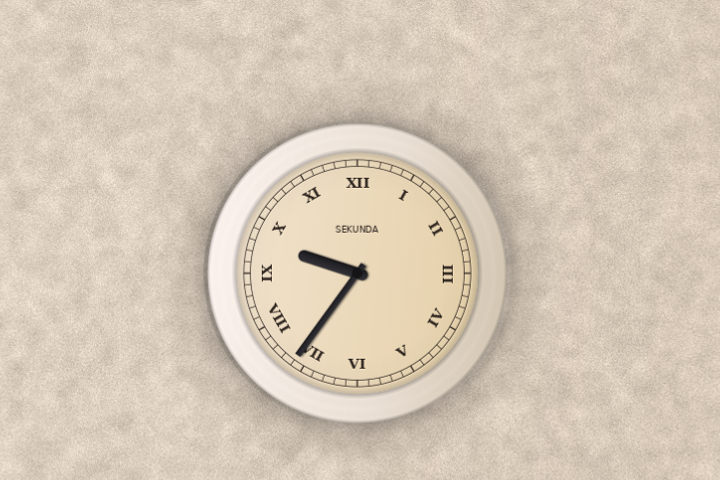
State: 9h36
